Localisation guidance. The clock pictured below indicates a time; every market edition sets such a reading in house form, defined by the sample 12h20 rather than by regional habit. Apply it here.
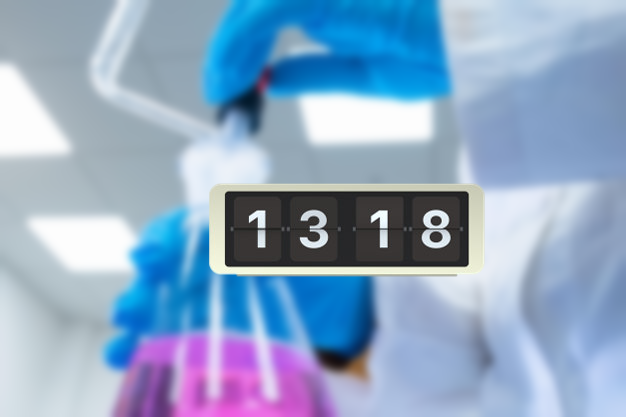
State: 13h18
